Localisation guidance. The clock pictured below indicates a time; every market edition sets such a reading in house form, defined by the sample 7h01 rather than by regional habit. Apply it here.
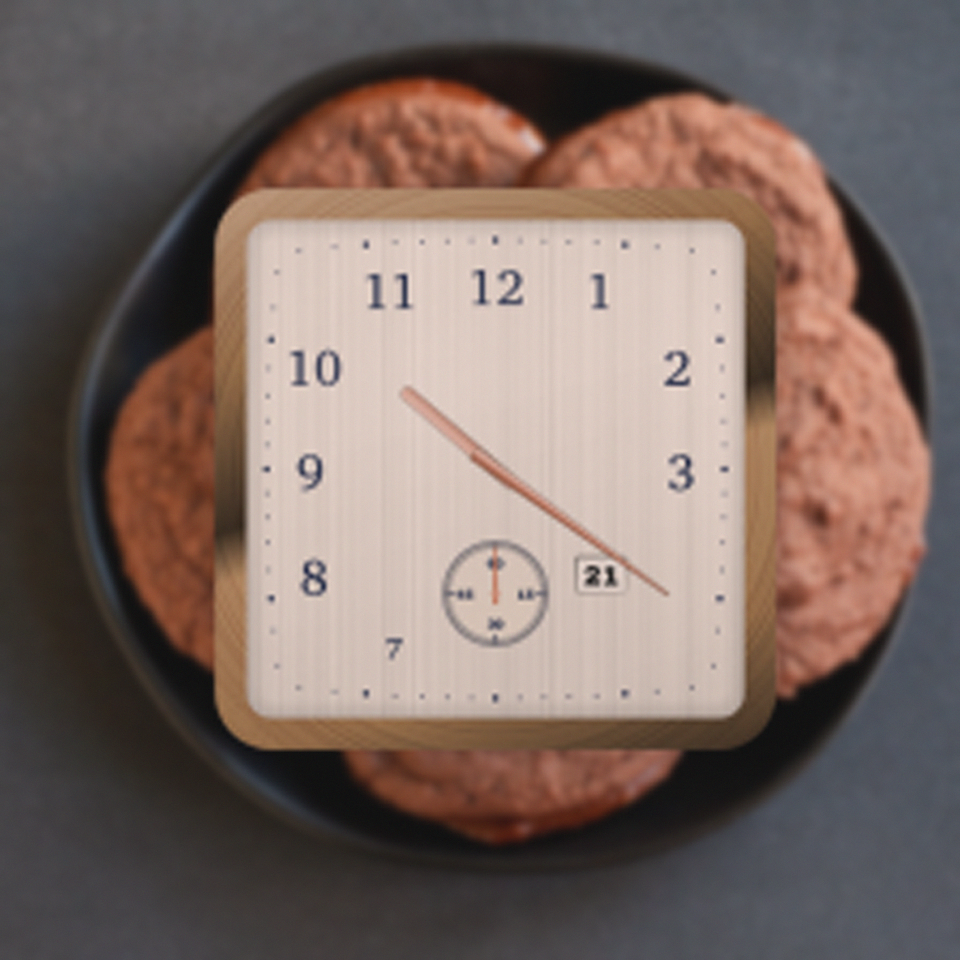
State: 10h21
